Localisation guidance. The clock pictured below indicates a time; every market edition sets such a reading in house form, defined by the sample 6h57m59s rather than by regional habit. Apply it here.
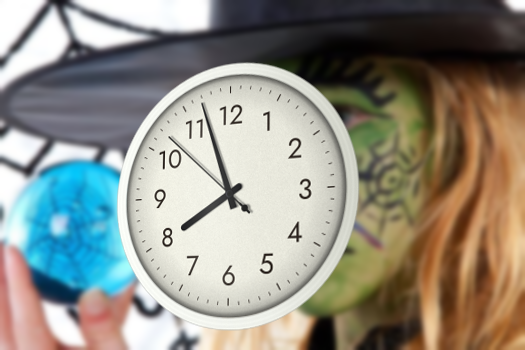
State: 7h56m52s
